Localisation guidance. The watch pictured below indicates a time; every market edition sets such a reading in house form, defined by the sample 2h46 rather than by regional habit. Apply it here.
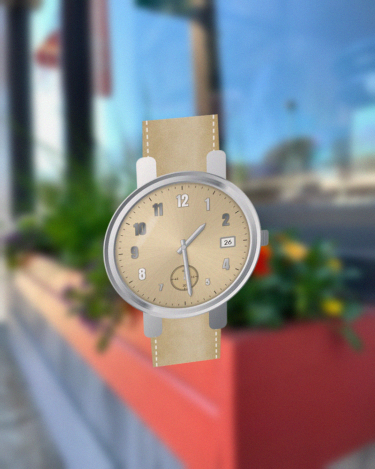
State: 1h29
